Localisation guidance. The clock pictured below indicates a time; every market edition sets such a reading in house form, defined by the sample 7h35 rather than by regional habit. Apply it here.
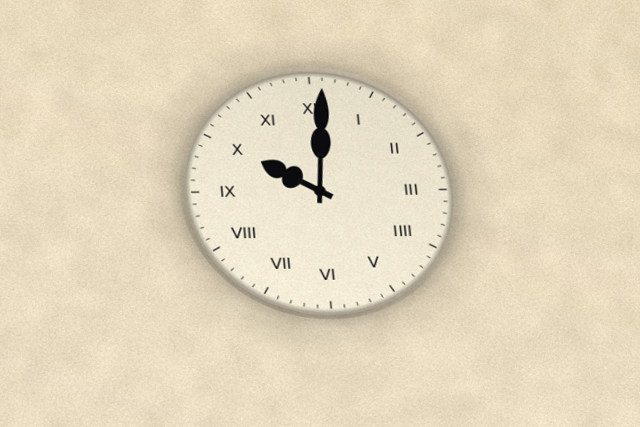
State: 10h01
